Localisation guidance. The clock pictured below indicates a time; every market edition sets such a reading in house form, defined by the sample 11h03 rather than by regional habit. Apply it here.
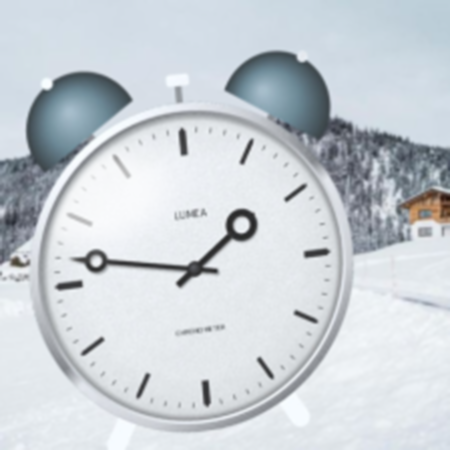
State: 1h47
